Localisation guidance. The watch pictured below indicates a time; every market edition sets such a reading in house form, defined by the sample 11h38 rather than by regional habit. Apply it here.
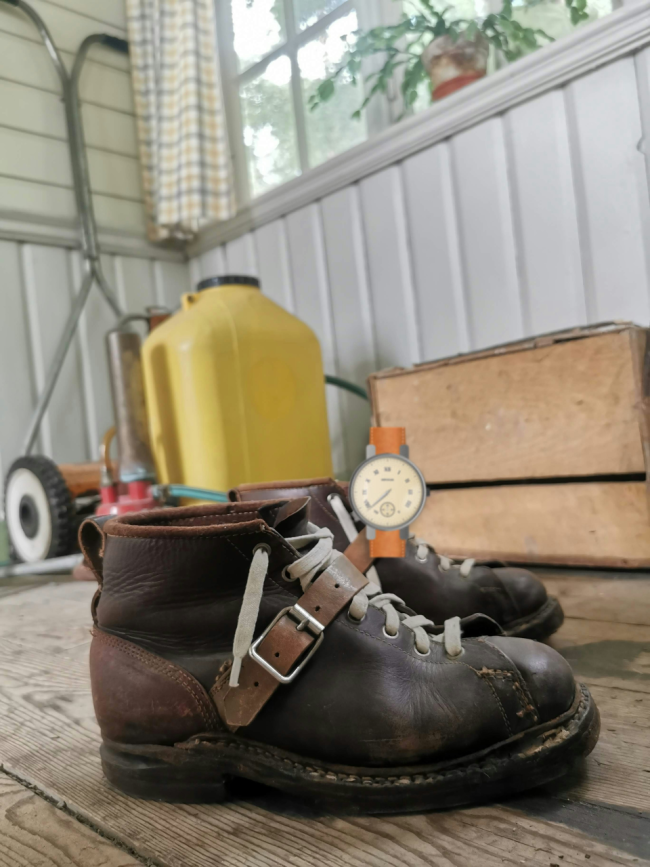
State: 7h38
